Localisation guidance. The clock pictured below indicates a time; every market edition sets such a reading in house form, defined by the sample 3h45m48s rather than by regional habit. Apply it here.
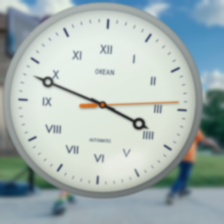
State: 3h48m14s
